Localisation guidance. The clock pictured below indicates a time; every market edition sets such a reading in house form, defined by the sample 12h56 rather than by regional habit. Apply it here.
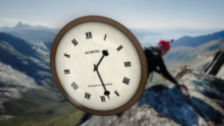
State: 1h28
